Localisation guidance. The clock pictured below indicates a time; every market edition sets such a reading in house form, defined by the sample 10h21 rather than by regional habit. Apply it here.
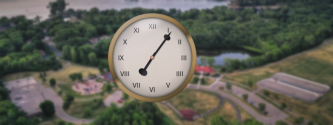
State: 7h06
